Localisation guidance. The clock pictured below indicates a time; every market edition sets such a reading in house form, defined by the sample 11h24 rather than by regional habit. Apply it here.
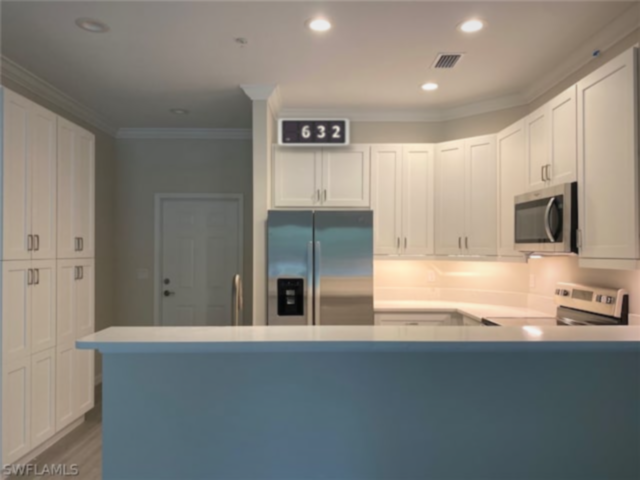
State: 6h32
